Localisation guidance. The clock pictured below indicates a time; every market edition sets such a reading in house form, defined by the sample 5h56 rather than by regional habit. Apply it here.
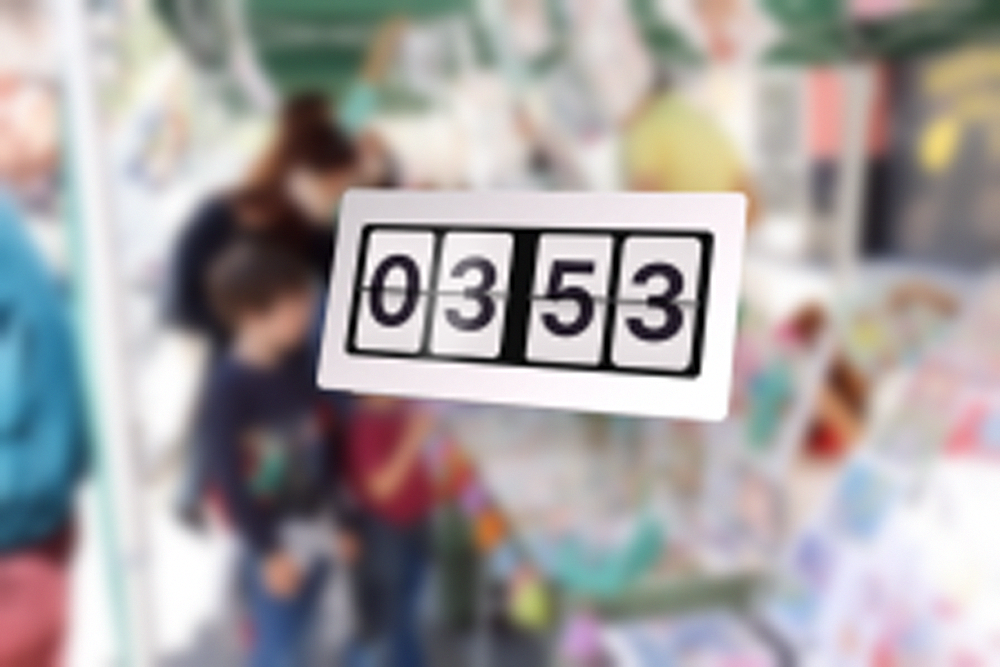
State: 3h53
